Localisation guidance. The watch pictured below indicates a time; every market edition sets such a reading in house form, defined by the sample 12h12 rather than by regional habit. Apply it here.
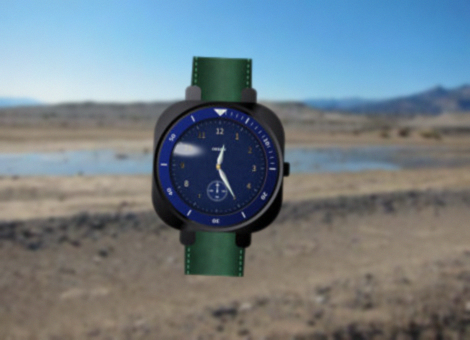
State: 12h25
